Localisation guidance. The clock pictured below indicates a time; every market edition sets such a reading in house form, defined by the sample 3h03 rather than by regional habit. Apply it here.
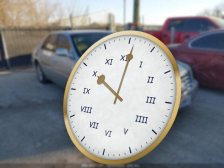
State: 10h01
